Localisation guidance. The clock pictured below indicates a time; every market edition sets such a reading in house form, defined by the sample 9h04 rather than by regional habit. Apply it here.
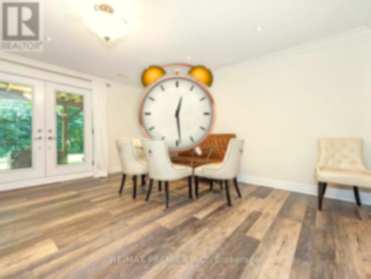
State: 12h29
